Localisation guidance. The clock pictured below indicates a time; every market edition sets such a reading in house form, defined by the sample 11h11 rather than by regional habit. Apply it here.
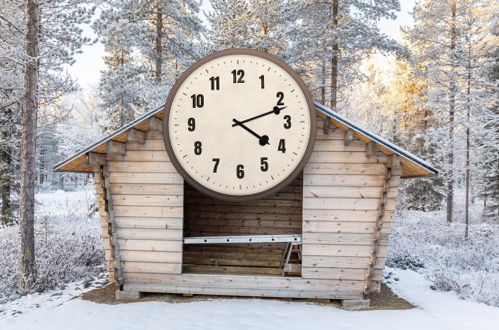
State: 4h12
